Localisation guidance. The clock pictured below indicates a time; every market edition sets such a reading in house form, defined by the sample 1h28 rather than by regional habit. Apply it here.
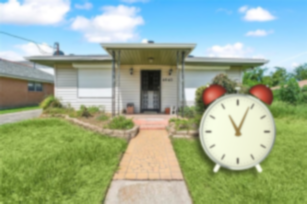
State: 11h04
